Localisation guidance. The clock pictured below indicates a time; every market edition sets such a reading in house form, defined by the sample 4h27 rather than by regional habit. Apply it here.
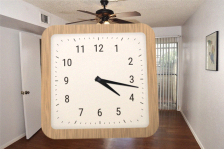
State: 4h17
